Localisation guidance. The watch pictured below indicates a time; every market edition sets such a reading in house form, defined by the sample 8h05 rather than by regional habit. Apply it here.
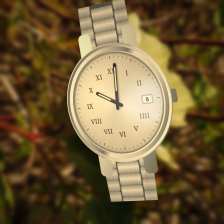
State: 10h01
